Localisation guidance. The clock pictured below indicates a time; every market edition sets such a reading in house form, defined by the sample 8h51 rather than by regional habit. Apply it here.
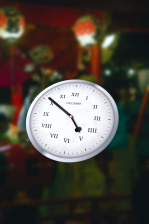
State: 4h51
